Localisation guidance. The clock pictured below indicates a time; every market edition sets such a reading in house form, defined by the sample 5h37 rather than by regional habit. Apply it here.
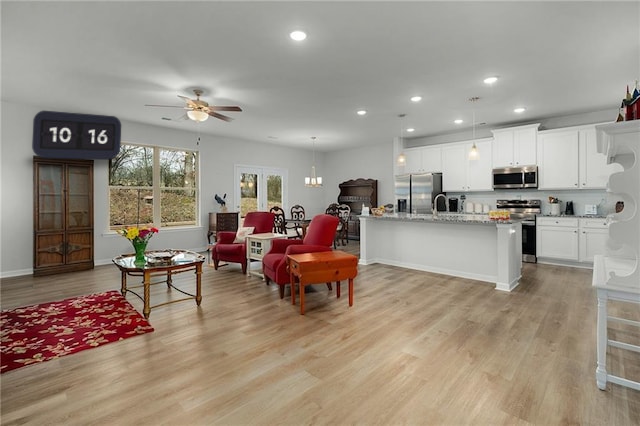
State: 10h16
